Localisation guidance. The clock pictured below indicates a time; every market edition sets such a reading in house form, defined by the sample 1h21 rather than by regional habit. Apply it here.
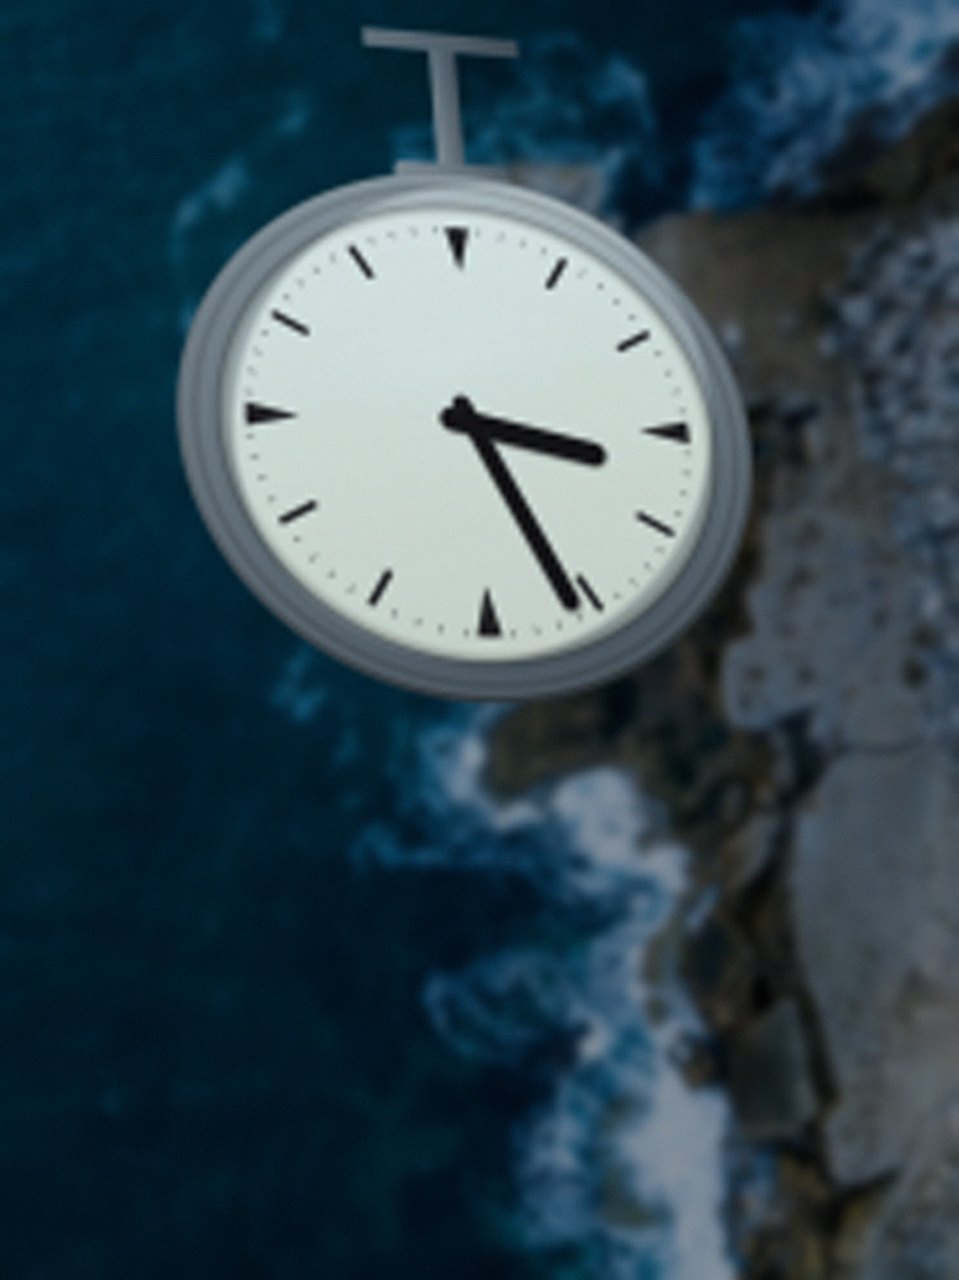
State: 3h26
